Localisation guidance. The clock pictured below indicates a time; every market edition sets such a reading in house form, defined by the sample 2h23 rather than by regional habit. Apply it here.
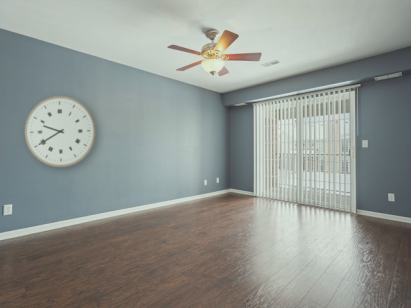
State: 9h40
